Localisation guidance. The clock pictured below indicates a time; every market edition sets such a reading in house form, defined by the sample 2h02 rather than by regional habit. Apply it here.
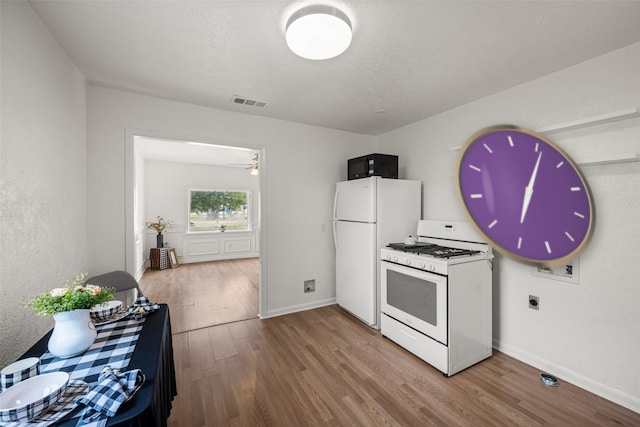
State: 7h06
